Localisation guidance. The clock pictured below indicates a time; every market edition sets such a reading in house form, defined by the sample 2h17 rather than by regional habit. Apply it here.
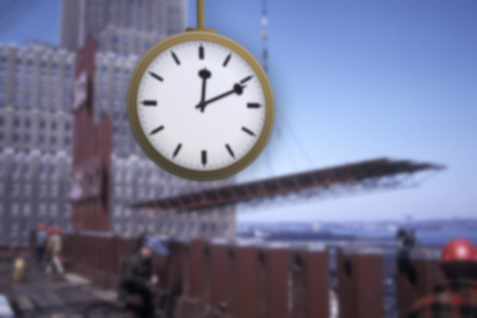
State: 12h11
